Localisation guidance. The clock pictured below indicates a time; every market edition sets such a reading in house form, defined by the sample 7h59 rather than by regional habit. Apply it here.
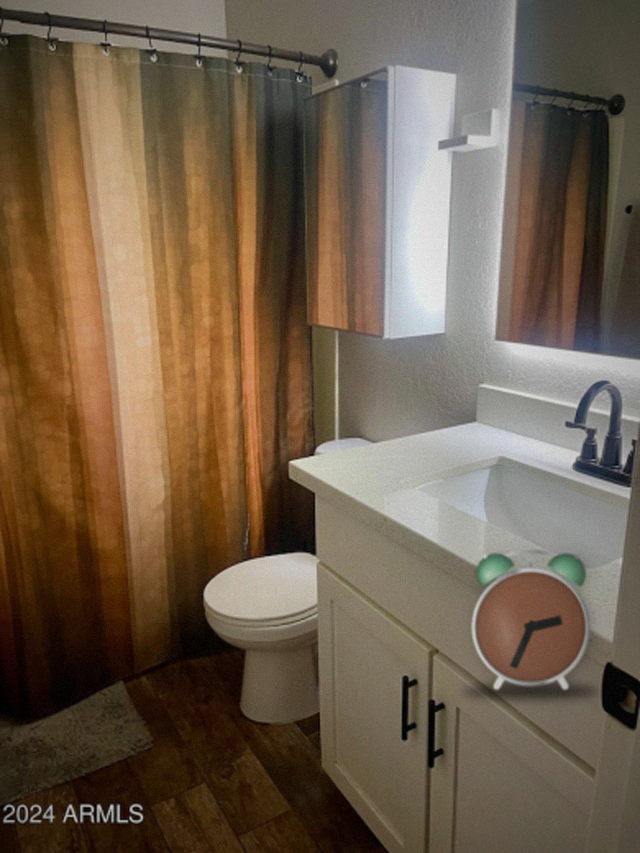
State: 2h34
